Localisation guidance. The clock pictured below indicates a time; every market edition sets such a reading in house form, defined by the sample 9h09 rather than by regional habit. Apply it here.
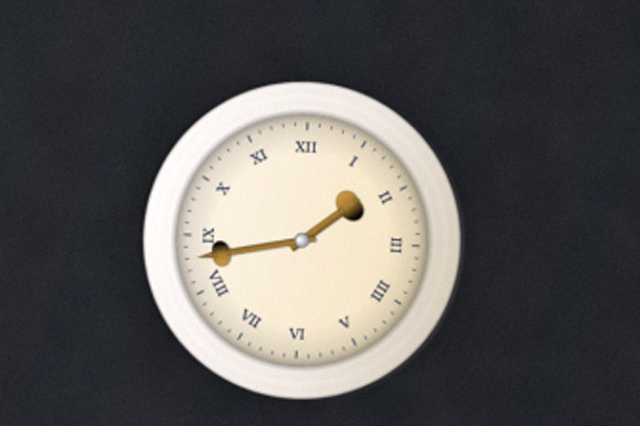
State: 1h43
